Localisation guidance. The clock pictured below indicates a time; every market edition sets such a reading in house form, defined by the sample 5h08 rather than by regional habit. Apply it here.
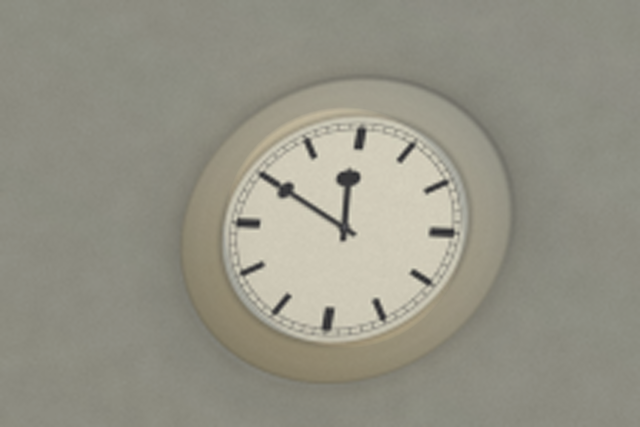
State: 11h50
